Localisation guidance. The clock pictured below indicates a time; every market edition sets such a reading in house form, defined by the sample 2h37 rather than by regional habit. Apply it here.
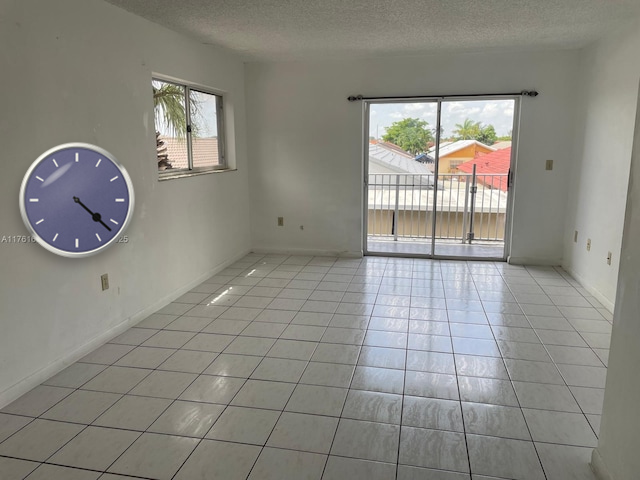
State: 4h22
